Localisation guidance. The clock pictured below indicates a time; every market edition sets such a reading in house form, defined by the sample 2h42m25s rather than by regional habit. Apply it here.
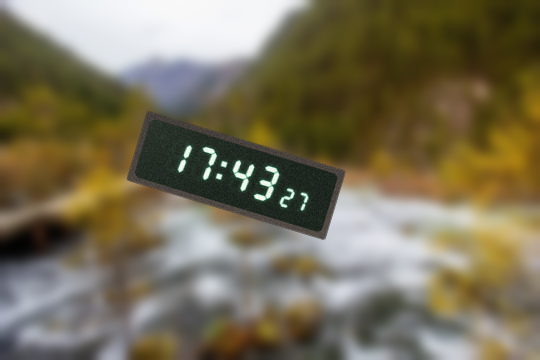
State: 17h43m27s
